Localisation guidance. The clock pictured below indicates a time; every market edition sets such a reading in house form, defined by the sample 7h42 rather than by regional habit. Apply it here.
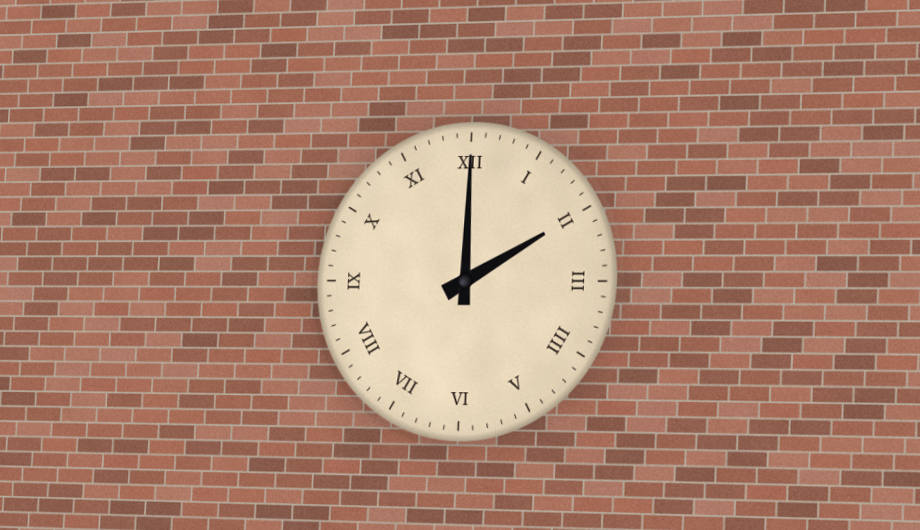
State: 2h00
